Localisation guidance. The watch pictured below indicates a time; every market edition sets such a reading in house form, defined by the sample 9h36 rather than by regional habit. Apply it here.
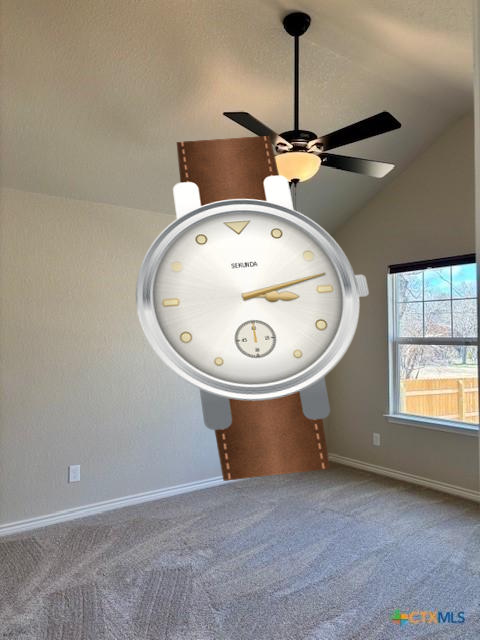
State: 3h13
